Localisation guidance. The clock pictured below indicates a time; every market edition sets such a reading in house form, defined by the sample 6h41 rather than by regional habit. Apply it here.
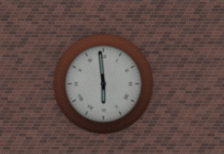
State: 5h59
